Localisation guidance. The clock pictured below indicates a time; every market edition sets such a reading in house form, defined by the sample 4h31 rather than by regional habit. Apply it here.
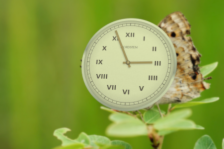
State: 2h56
